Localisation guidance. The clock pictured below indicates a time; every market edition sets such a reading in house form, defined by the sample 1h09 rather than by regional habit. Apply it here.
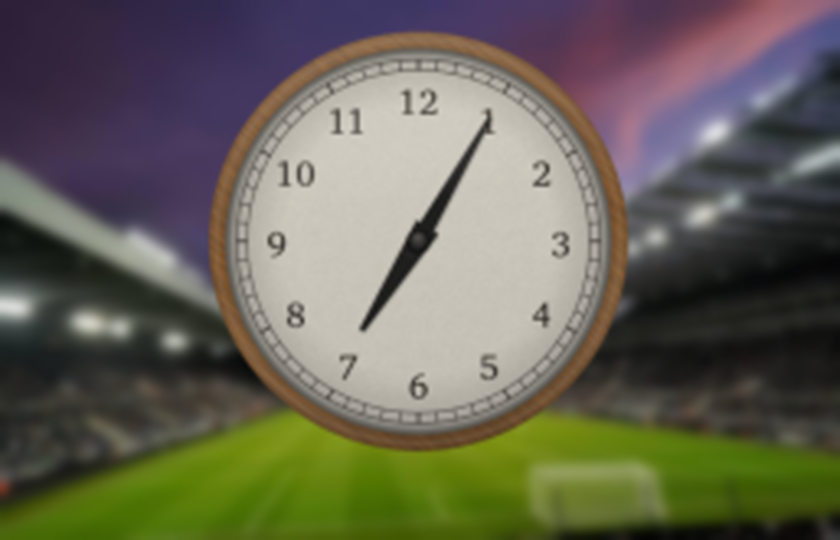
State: 7h05
